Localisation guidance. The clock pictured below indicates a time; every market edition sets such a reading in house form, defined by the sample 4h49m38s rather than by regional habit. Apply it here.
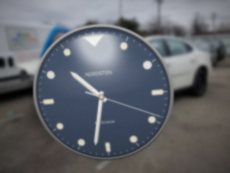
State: 10h32m19s
